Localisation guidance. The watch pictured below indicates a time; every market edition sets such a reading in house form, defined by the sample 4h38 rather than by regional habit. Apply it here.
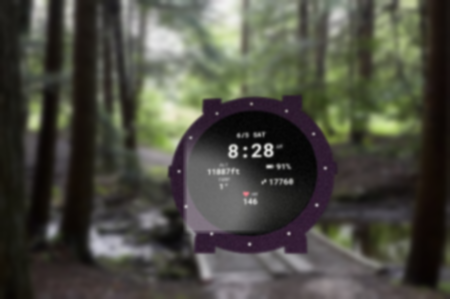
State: 8h28
